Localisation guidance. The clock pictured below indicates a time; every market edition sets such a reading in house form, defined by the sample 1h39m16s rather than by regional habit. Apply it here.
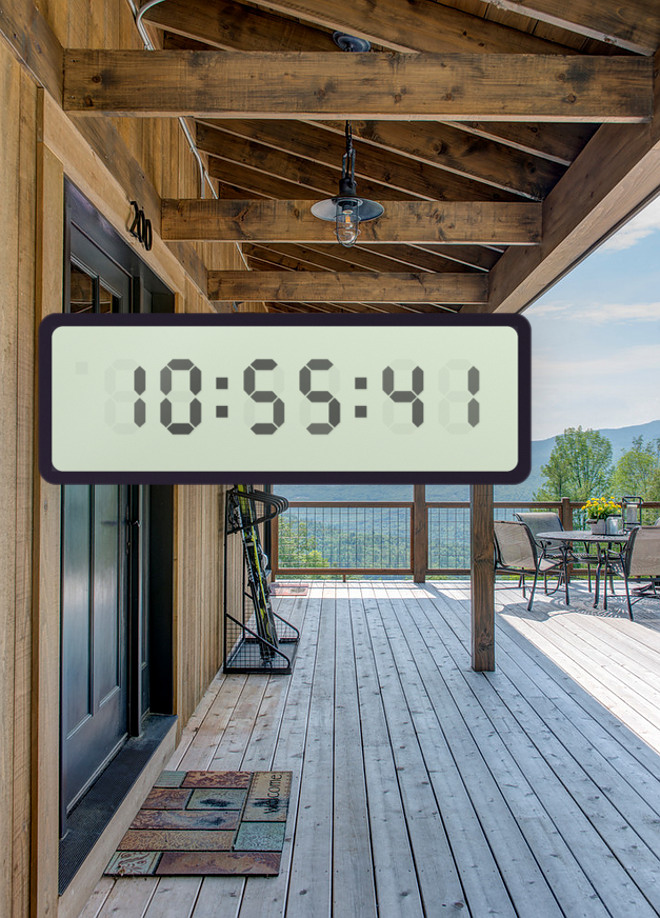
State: 10h55m41s
